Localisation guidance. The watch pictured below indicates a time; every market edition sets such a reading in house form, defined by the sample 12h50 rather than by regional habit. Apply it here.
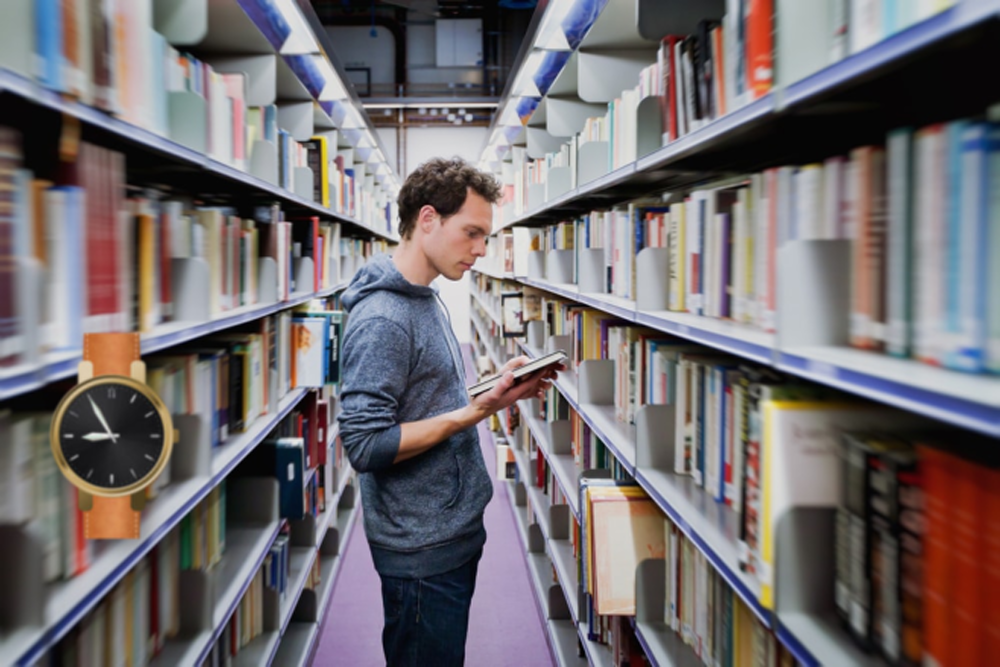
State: 8h55
